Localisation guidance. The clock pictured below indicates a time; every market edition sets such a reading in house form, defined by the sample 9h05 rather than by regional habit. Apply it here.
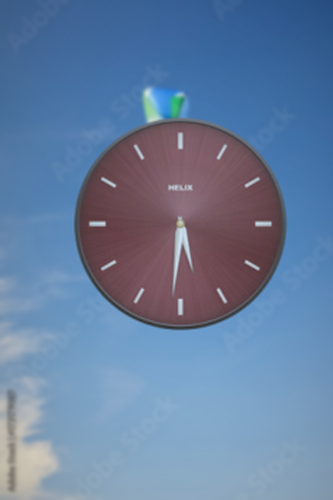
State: 5h31
